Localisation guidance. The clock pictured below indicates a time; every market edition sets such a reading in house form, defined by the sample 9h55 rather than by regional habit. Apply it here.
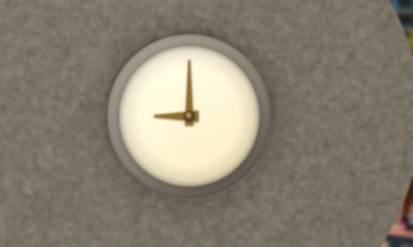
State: 9h00
